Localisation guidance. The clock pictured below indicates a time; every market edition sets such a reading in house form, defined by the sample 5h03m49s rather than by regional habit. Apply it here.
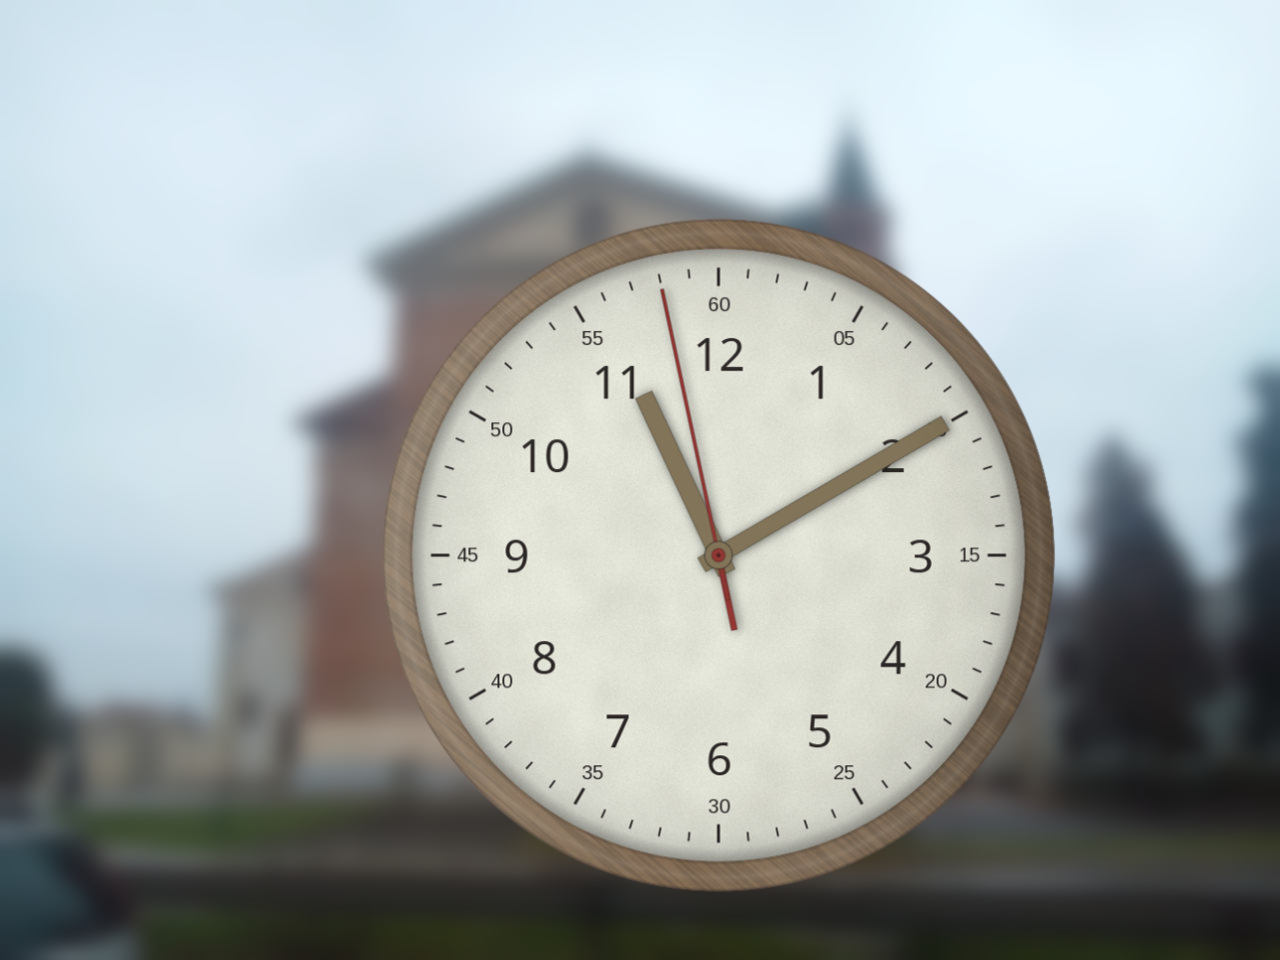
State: 11h09m58s
